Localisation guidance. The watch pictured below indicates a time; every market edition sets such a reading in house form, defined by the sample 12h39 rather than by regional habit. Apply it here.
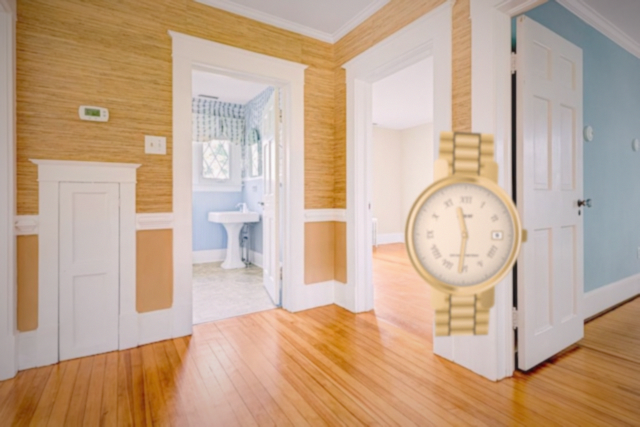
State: 11h31
